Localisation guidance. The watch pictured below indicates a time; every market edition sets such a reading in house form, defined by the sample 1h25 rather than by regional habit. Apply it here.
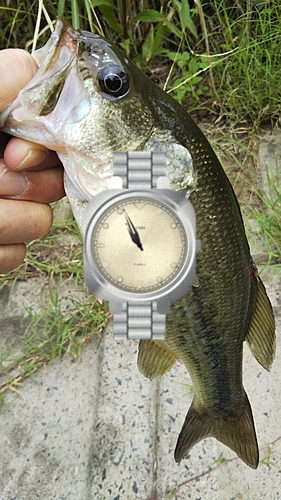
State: 10h56
